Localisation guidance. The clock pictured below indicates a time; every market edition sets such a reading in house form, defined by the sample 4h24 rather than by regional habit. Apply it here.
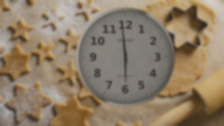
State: 5h59
